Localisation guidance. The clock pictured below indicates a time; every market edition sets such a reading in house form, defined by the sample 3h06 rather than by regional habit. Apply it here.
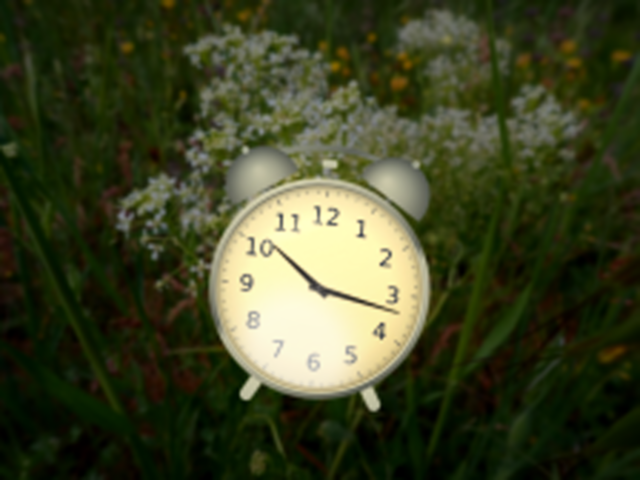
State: 10h17
